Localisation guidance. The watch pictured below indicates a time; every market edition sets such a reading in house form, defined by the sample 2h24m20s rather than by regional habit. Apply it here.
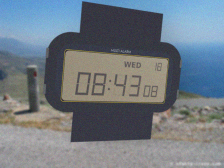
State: 8h43m08s
